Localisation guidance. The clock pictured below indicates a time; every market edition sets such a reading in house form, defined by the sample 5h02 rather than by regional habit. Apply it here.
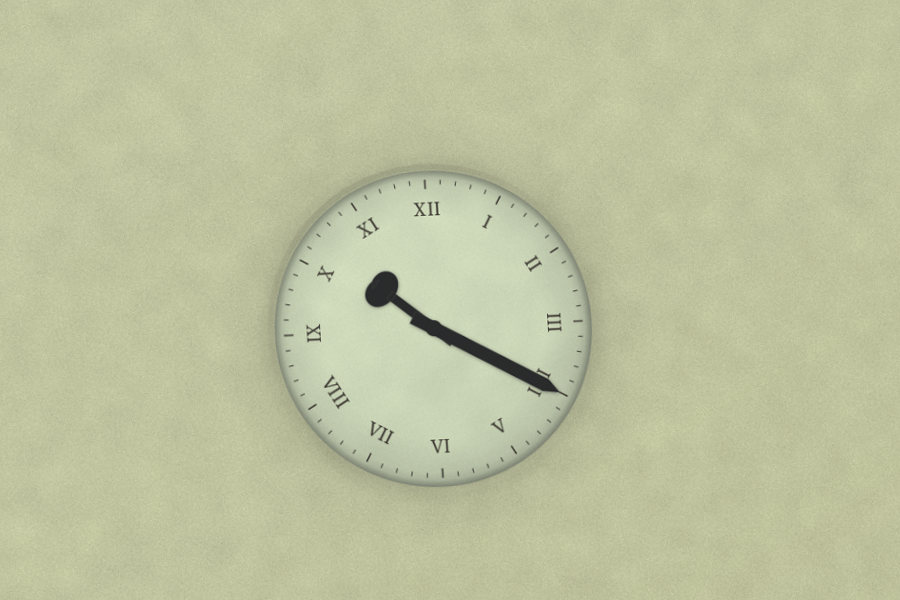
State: 10h20
